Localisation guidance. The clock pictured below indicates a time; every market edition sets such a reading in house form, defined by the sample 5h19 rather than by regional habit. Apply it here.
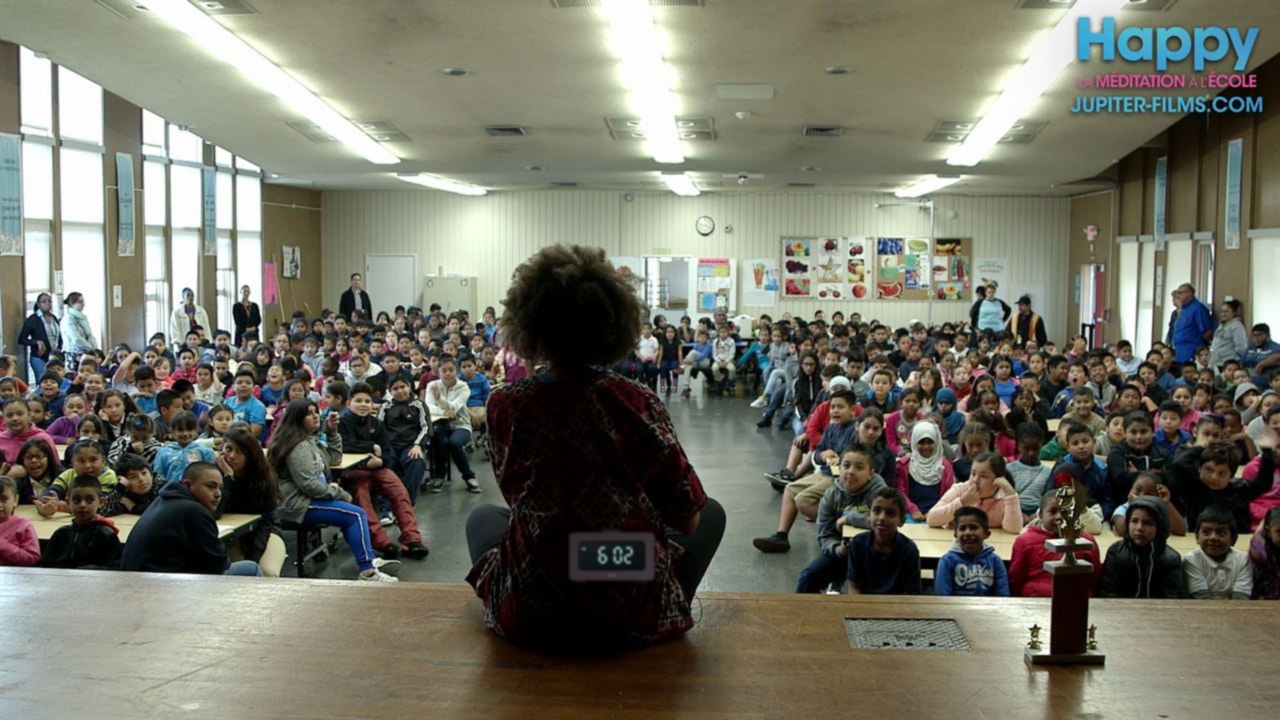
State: 6h02
